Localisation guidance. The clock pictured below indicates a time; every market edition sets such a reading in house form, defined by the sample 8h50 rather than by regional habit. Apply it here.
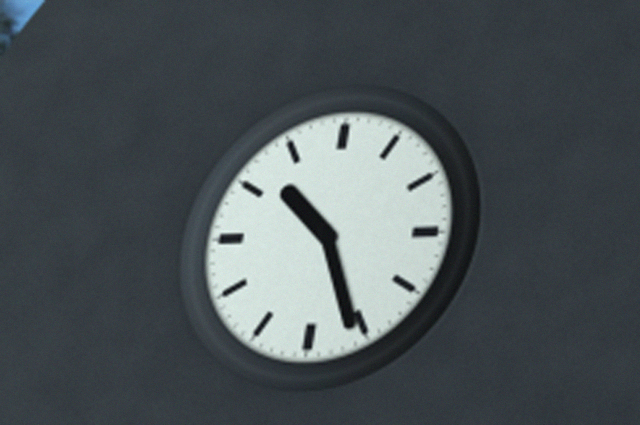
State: 10h26
